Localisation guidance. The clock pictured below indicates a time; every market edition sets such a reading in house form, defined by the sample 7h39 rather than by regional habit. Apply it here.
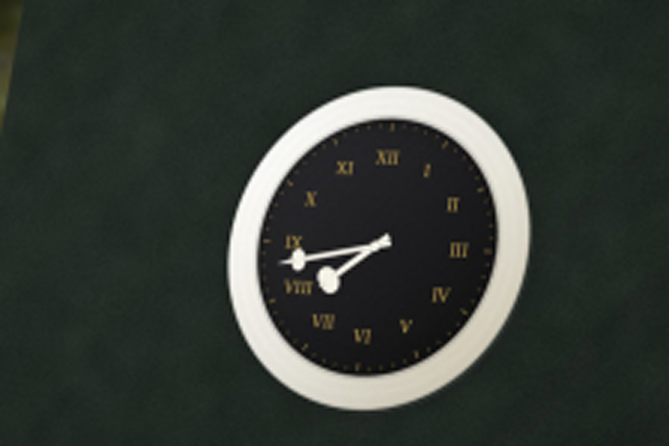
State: 7h43
